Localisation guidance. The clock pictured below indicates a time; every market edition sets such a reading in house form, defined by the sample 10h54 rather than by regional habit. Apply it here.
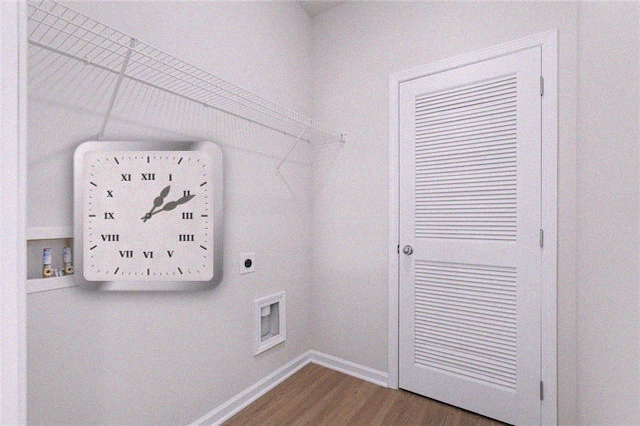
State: 1h11
